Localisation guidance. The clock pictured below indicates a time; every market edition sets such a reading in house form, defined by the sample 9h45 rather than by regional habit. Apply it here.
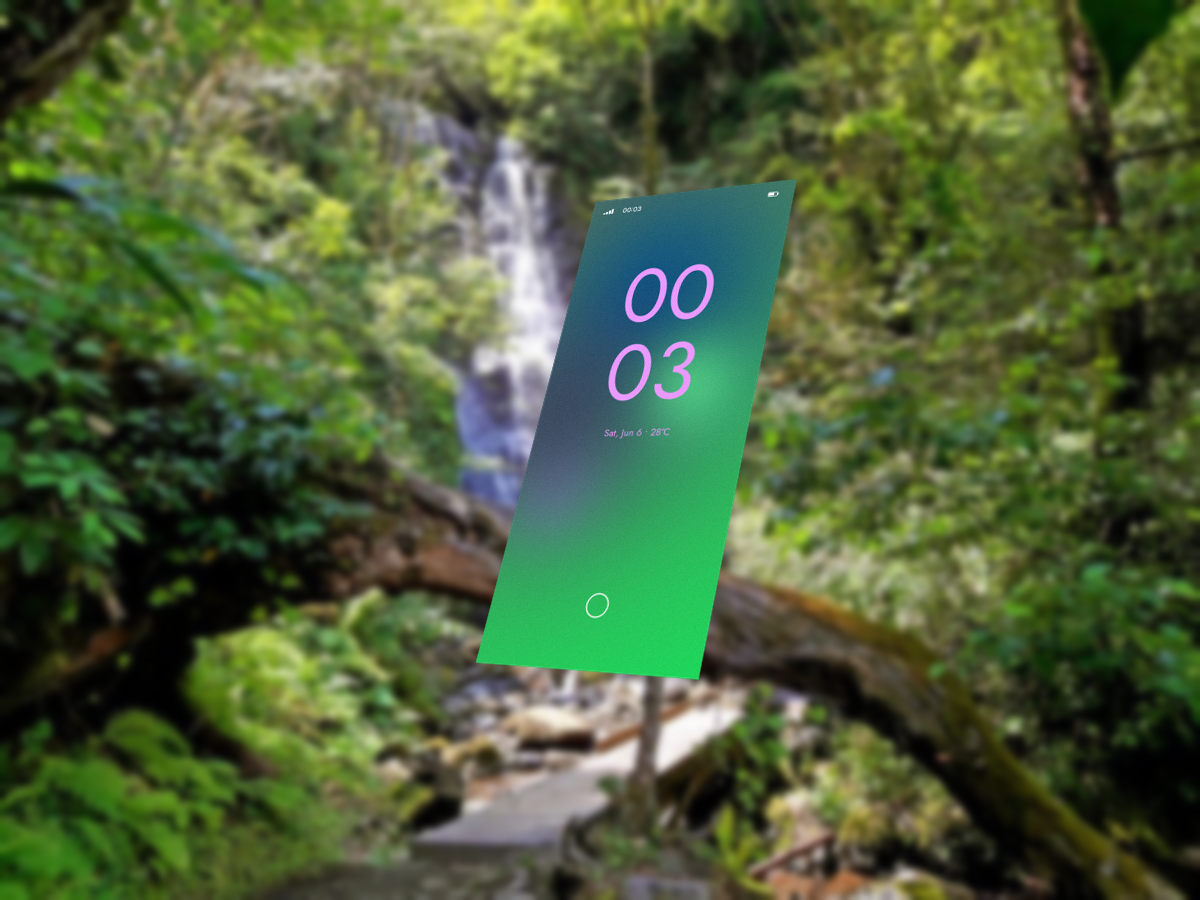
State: 0h03
